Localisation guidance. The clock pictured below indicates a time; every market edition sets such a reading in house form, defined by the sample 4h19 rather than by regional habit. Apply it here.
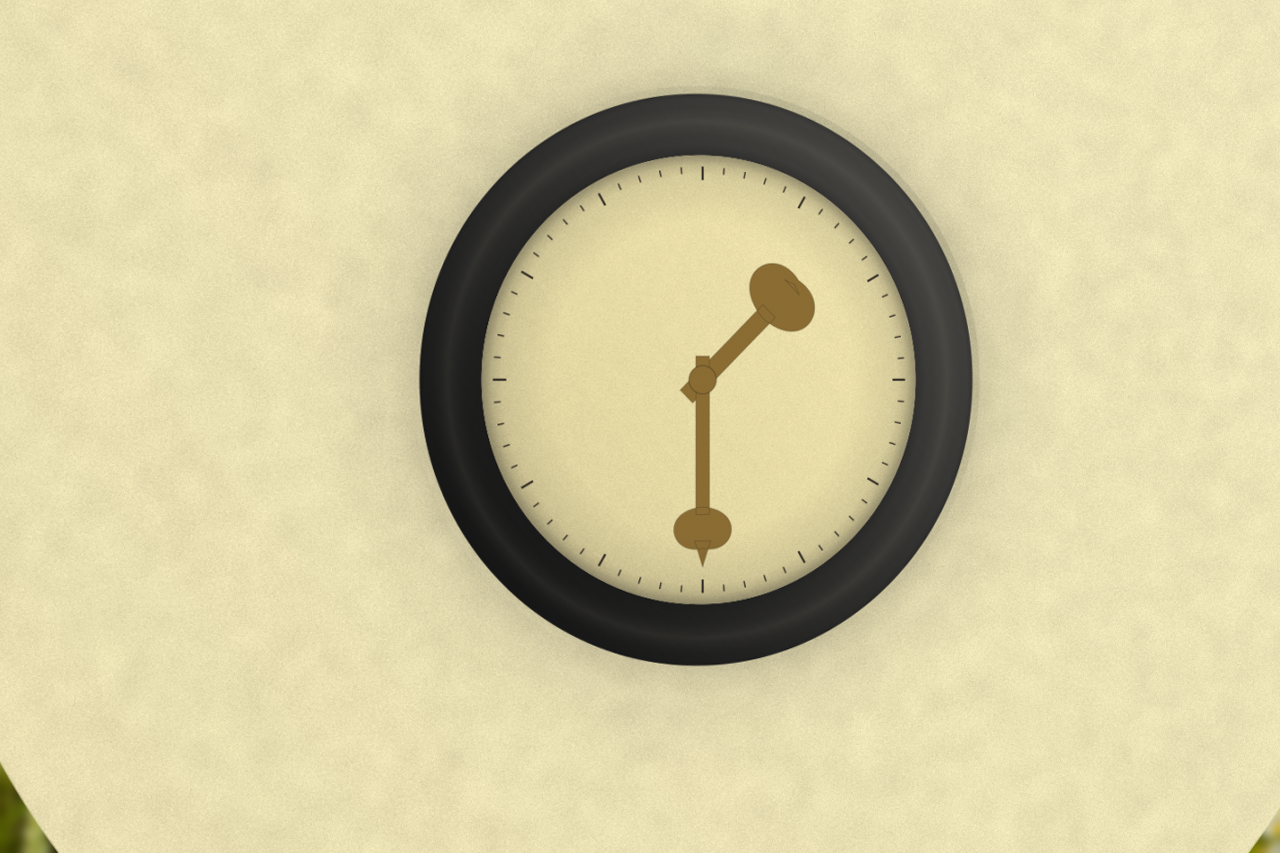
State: 1h30
